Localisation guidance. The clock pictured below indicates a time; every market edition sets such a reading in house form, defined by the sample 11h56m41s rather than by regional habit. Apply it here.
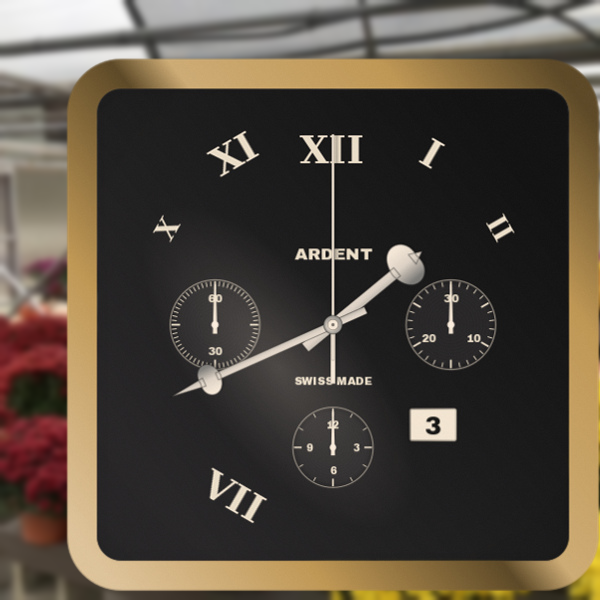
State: 1h41m00s
